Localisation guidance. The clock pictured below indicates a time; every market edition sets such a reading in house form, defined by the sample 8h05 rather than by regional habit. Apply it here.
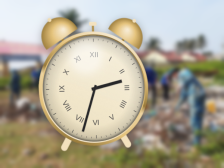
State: 2h33
